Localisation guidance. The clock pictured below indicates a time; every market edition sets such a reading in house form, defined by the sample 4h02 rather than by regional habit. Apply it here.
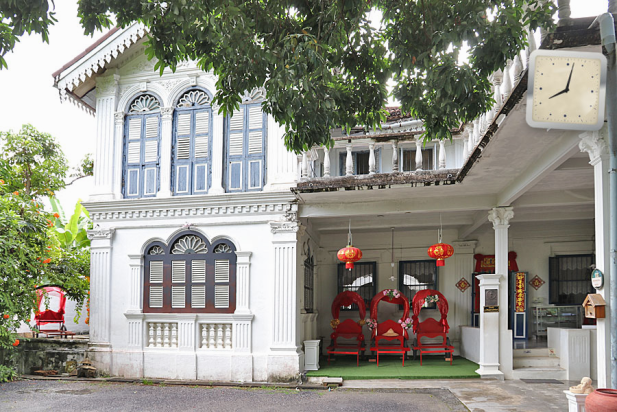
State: 8h02
